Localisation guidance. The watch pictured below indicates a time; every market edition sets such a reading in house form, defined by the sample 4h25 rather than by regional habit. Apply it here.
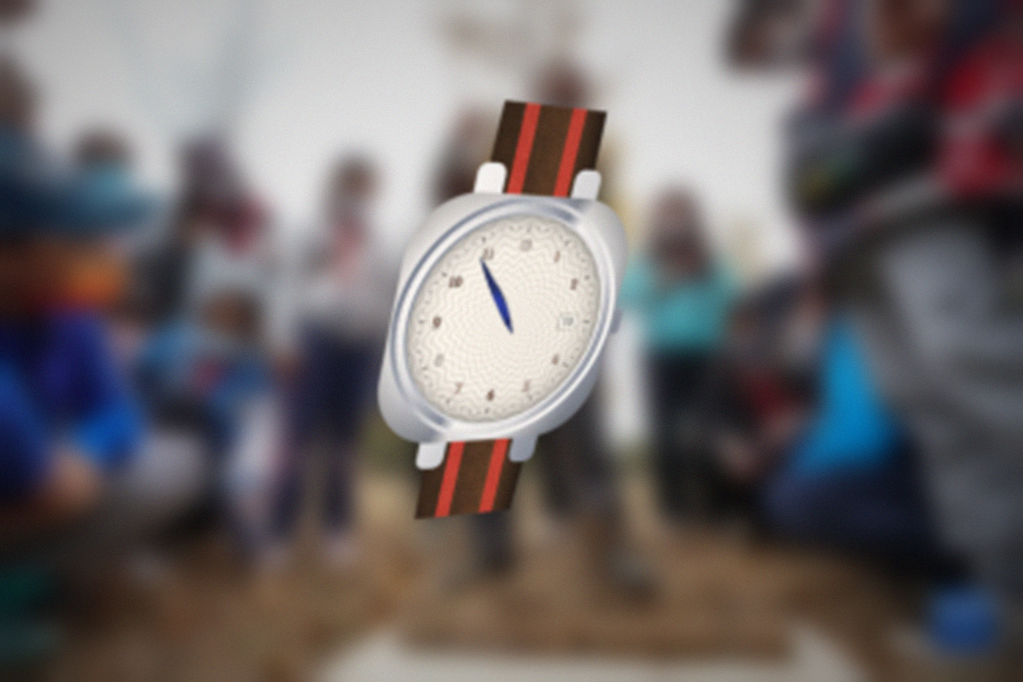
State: 10h54
